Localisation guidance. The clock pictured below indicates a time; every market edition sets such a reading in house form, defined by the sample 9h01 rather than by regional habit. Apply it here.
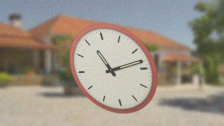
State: 11h13
